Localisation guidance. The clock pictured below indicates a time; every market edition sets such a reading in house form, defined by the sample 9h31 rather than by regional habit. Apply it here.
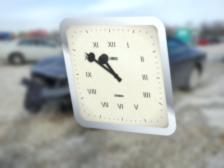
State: 10h51
